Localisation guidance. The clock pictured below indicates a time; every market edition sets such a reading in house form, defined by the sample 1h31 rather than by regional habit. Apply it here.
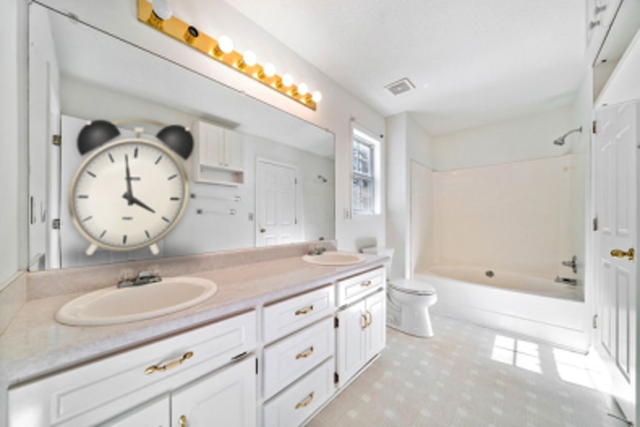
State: 3h58
